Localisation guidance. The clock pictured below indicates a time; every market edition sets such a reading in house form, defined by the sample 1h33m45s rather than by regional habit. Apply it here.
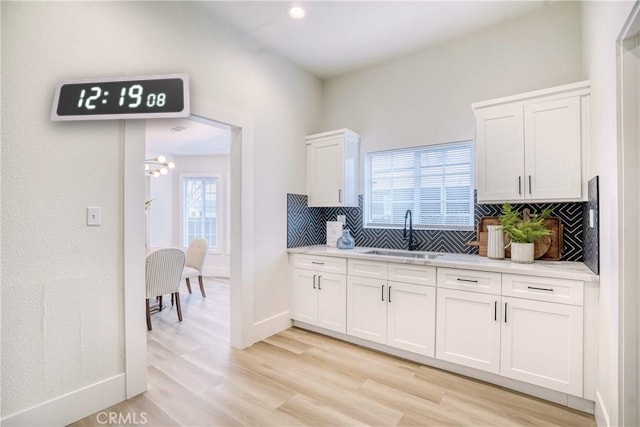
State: 12h19m08s
